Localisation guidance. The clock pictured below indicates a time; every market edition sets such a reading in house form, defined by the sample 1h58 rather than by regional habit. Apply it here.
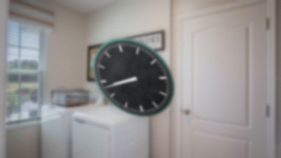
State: 8h43
